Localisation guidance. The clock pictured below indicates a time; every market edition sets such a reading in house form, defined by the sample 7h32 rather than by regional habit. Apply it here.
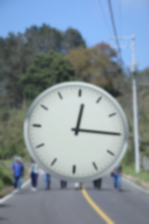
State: 12h15
